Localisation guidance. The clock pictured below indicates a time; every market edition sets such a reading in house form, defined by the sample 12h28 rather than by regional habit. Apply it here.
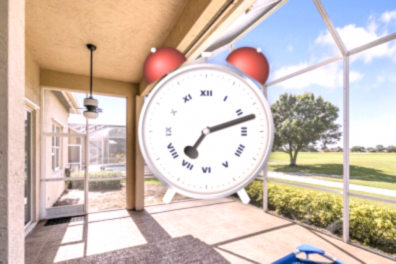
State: 7h12
